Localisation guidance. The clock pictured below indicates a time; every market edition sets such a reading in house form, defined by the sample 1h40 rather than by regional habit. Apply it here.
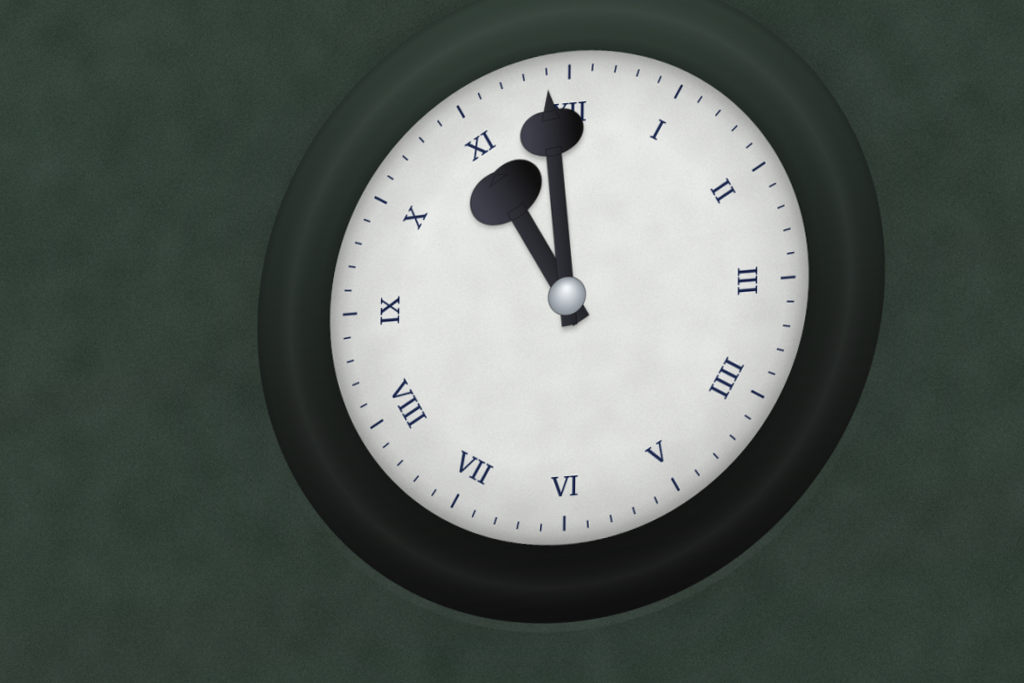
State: 10h59
